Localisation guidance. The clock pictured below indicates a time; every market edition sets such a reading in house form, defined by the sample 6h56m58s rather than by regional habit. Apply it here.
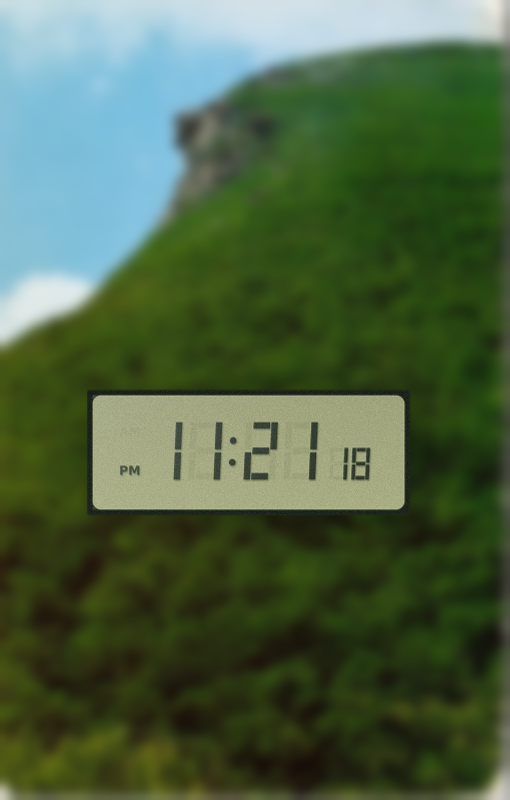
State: 11h21m18s
